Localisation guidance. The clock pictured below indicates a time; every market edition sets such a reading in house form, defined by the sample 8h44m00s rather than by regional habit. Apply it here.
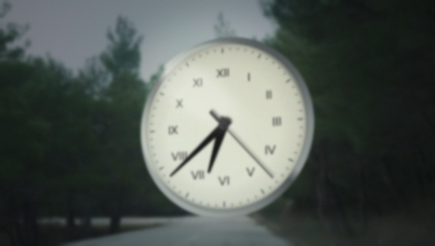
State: 6h38m23s
